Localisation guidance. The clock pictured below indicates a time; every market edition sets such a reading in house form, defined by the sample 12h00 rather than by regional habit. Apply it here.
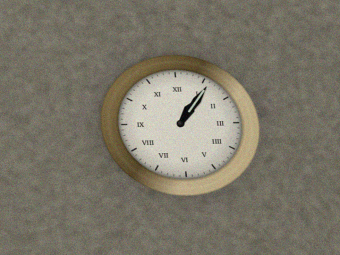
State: 1h06
